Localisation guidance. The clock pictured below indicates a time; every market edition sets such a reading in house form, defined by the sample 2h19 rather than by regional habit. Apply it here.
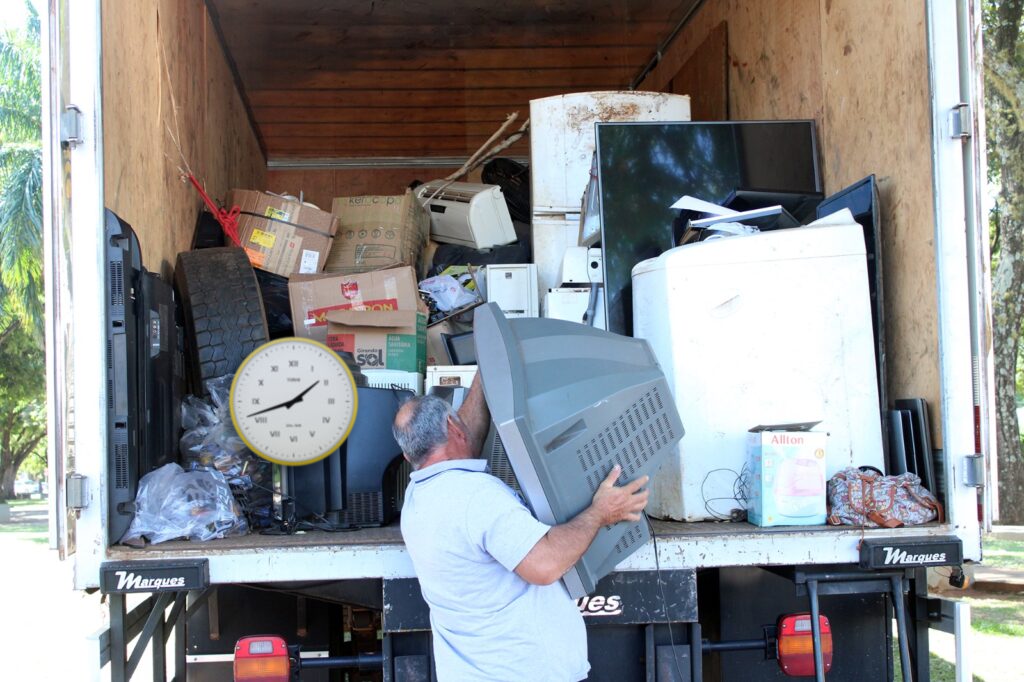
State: 1h42
